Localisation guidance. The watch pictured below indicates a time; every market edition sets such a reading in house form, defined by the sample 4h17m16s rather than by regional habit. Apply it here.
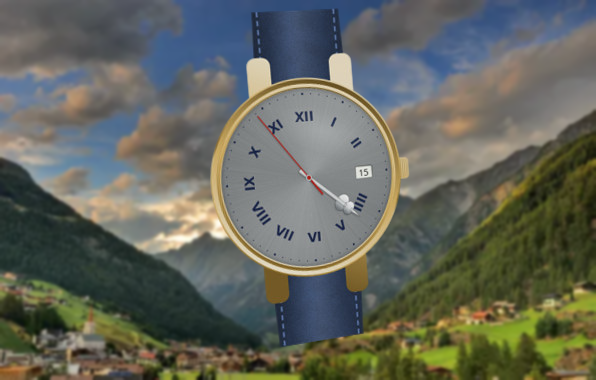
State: 4h21m54s
